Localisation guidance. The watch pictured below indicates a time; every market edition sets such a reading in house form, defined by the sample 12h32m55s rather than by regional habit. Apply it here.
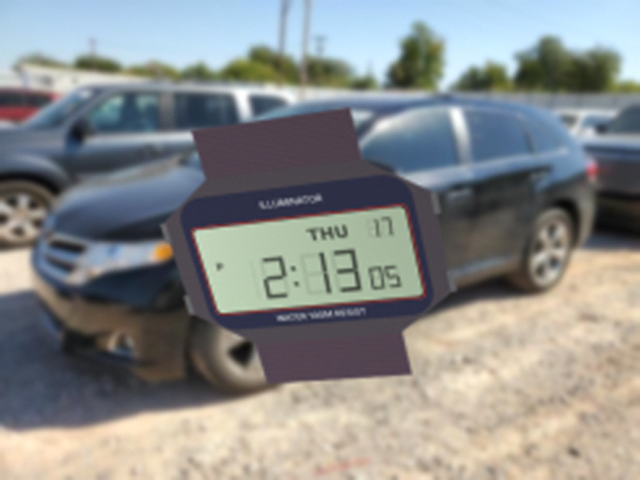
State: 2h13m05s
